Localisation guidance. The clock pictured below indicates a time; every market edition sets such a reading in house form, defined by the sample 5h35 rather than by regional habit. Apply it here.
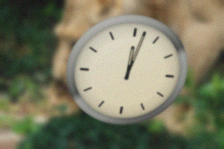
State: 12h02
